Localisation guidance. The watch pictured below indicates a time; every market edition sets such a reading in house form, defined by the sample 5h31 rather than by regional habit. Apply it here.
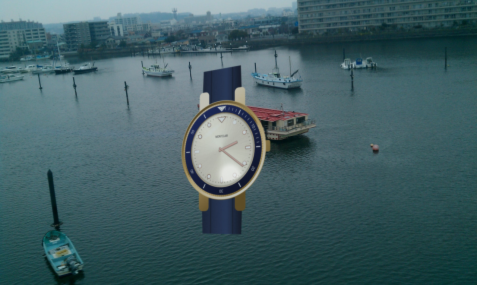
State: 2h21
